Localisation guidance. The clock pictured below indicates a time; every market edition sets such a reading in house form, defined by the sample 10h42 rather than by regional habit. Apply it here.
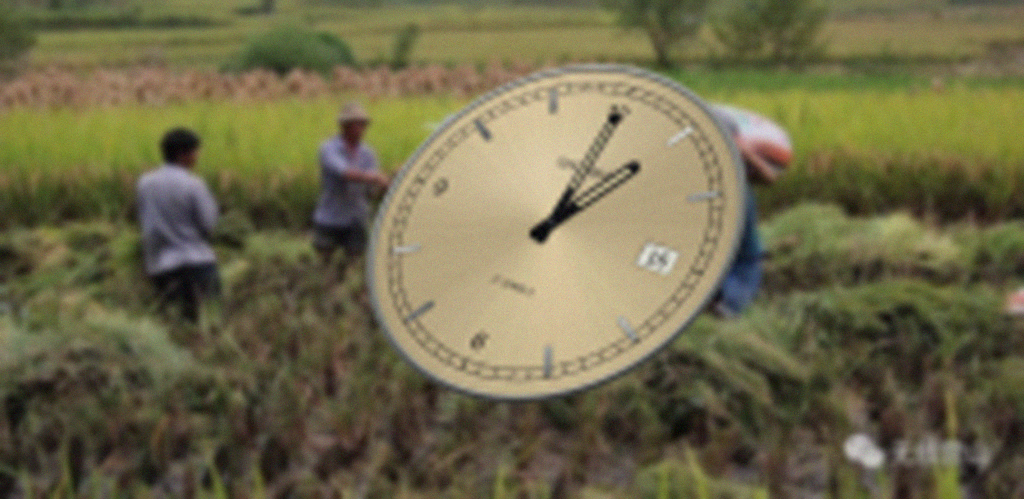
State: 1h00
